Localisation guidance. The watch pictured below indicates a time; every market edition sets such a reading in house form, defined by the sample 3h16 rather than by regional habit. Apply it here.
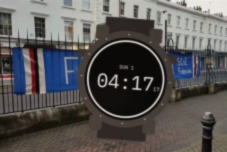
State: 4h17
